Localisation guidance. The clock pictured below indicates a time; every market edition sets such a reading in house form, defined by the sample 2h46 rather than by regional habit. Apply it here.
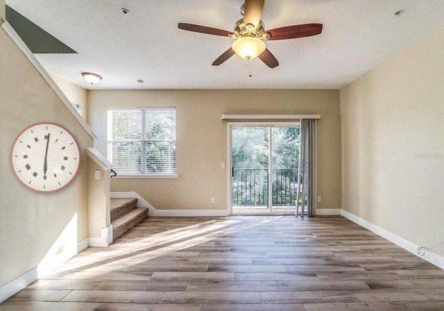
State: 6h01
